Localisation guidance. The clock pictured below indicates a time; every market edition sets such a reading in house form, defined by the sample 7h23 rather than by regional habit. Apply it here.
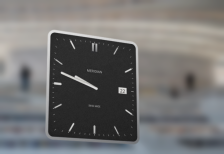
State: 9h48
